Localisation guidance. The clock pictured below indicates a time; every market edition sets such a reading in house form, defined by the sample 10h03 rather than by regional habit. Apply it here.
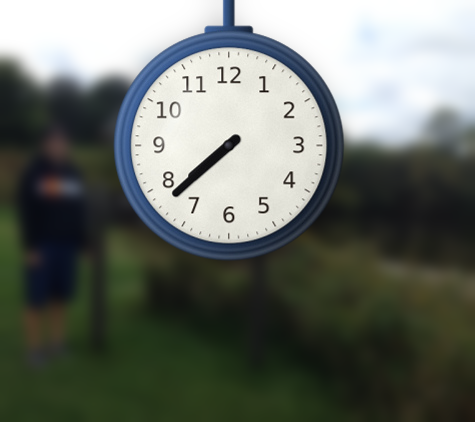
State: 7h38
